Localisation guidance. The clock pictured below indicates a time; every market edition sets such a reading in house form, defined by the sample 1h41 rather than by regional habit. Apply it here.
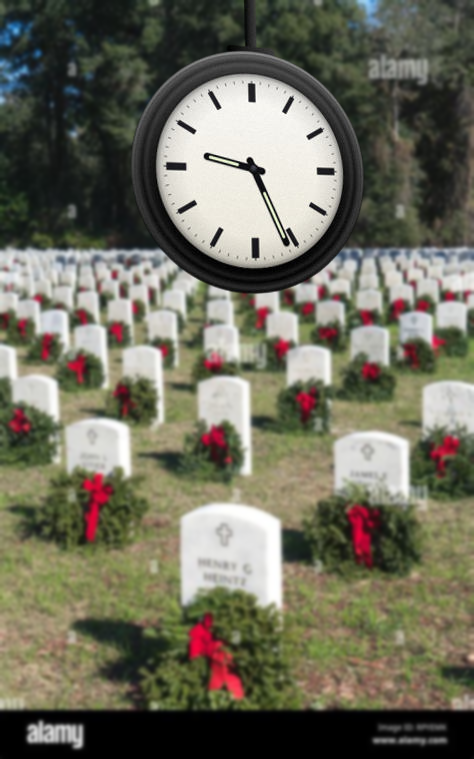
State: 9h26
